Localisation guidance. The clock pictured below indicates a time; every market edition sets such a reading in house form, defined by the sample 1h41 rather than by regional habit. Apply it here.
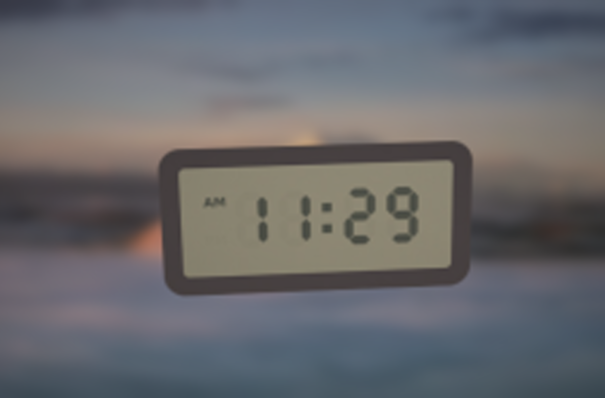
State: 11h29
